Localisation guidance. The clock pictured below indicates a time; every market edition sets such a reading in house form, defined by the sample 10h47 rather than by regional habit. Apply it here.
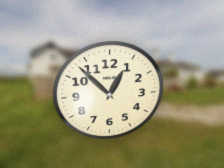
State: 12h53
